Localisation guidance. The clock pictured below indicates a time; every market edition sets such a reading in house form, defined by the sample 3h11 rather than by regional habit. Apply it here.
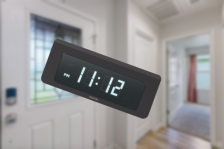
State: 11h12
